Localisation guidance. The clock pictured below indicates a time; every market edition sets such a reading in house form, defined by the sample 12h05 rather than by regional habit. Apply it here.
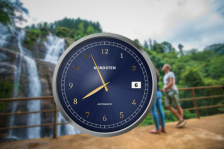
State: 7h56
